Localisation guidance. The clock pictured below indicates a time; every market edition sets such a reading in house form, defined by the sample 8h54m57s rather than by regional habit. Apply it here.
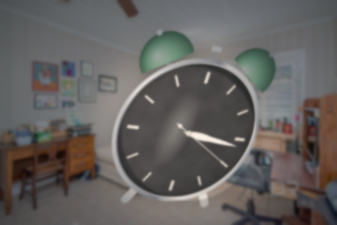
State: 3h16m20s
